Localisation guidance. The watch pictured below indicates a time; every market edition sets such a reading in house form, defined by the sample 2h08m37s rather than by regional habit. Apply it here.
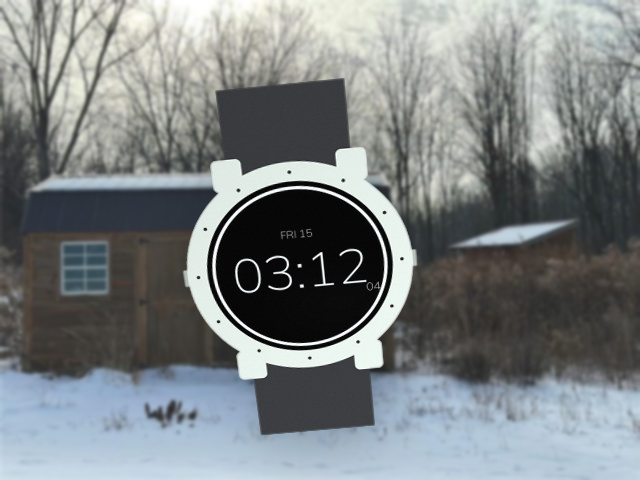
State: 3h12m04s
